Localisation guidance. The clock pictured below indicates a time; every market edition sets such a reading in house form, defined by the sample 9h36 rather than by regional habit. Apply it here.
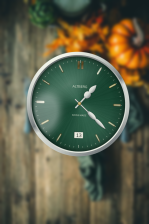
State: 1h22
